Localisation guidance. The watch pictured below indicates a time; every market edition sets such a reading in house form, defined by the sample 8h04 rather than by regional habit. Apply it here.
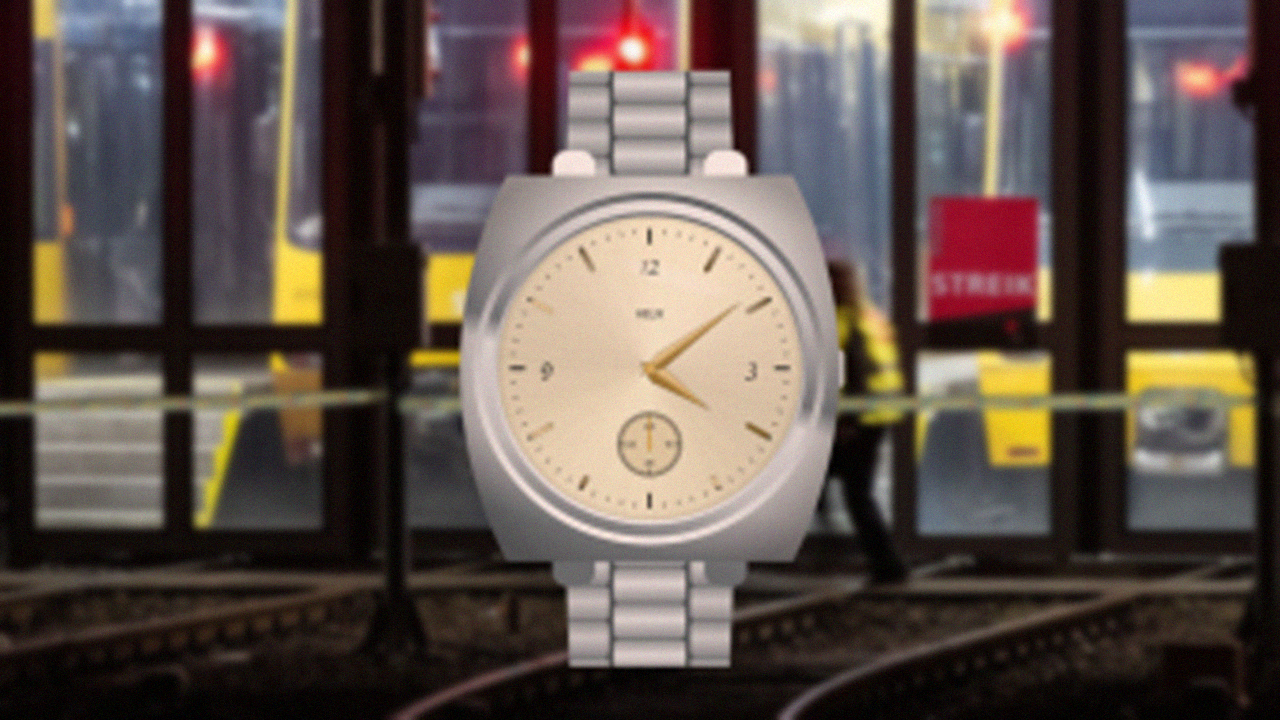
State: 4h09
